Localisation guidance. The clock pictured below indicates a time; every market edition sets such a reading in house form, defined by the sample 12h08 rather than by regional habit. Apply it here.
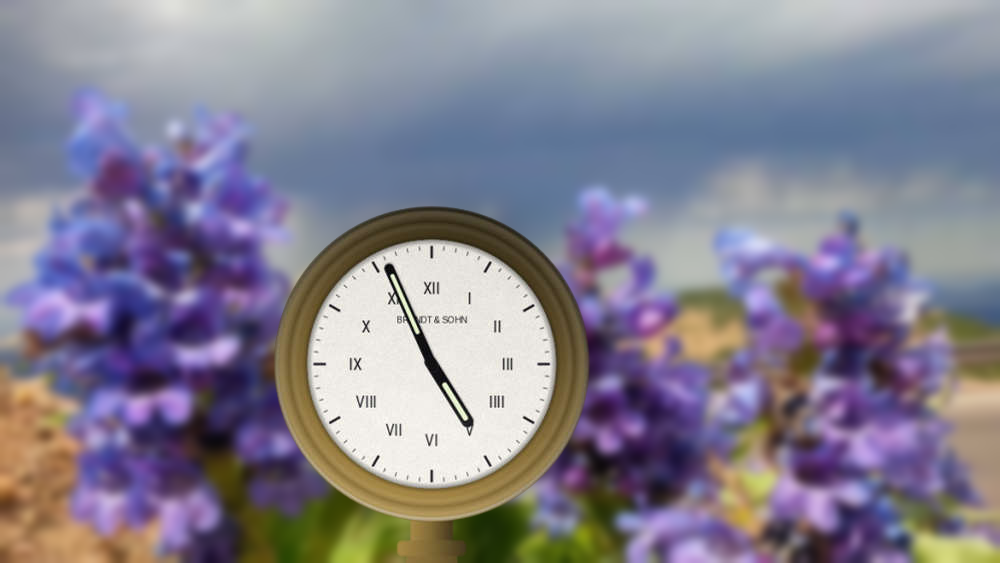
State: 4h56
